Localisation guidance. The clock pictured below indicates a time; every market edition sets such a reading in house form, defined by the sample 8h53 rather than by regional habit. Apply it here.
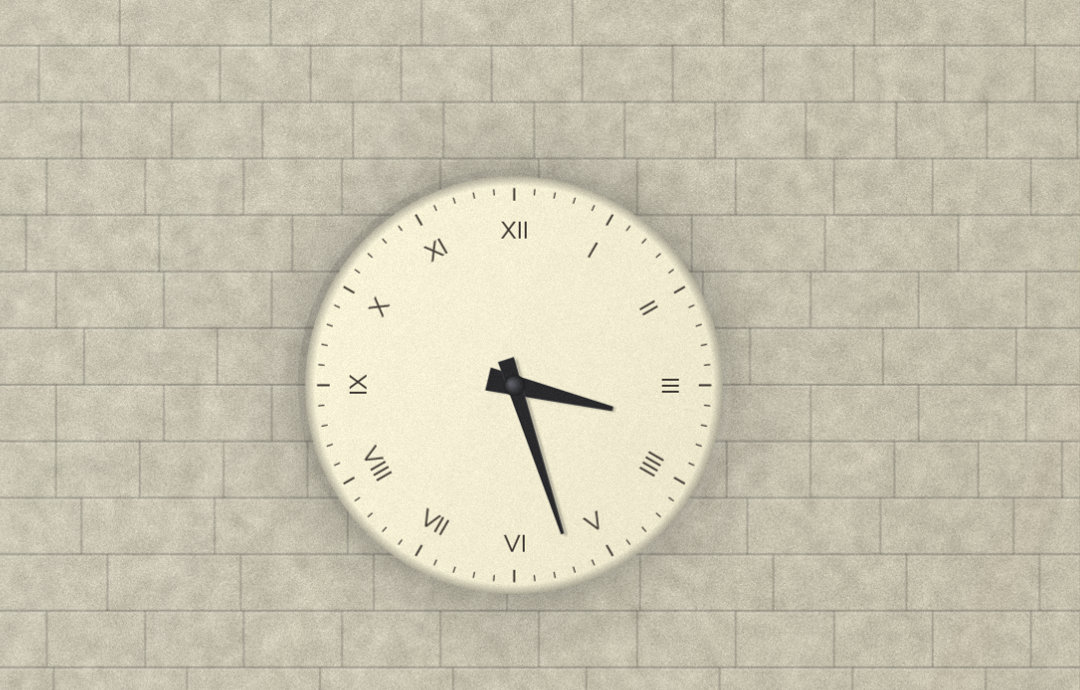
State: 3h27
